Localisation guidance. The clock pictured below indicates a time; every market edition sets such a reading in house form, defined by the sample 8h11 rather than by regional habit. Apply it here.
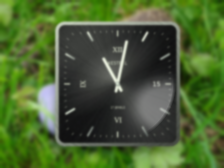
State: 11h02
